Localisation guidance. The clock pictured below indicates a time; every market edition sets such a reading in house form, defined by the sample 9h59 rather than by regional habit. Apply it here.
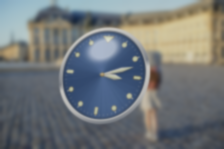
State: 3h12
